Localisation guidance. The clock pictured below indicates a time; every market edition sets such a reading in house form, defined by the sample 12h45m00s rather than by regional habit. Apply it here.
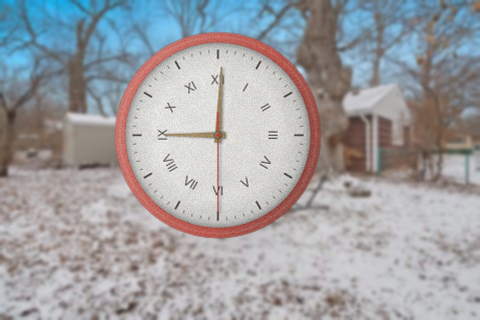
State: 9h00m30s
